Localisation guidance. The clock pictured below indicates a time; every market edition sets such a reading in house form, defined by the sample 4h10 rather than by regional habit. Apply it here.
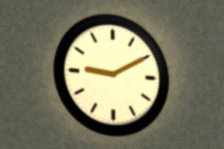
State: 9h10
